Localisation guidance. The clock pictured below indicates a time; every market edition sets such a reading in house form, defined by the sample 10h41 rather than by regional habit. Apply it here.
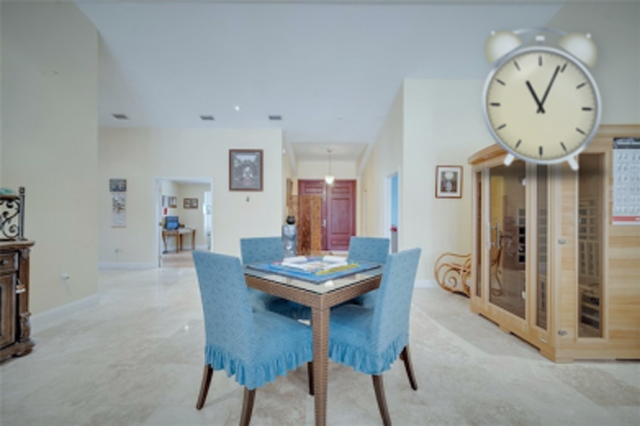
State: 11h04
